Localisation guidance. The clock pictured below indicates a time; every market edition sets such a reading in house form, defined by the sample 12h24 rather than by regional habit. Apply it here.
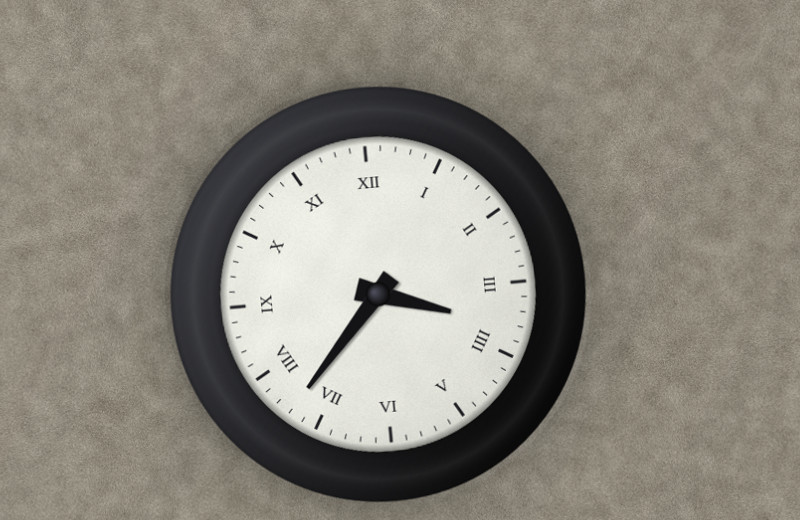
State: 3h37
